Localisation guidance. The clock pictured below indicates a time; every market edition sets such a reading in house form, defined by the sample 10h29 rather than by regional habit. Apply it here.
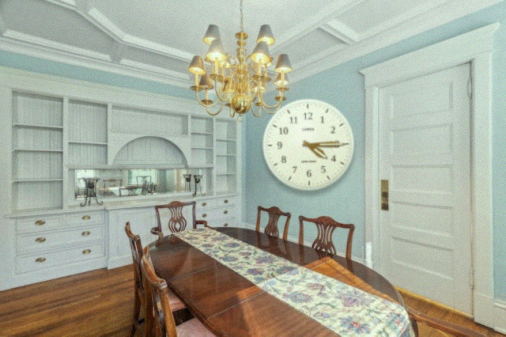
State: 4h15
